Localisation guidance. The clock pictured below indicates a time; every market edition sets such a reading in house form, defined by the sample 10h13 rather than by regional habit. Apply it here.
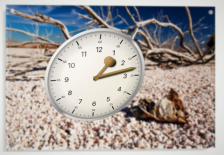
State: 1h13
